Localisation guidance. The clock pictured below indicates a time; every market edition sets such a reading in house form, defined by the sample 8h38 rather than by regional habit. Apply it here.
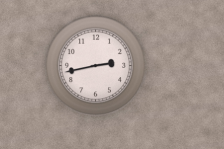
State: 2h43
